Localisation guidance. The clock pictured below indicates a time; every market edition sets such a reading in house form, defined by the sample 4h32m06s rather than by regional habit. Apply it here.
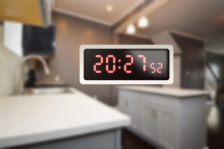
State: 20h27m52s
